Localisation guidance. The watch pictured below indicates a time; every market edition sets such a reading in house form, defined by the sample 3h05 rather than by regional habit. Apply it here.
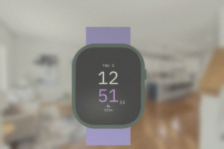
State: 12h51
